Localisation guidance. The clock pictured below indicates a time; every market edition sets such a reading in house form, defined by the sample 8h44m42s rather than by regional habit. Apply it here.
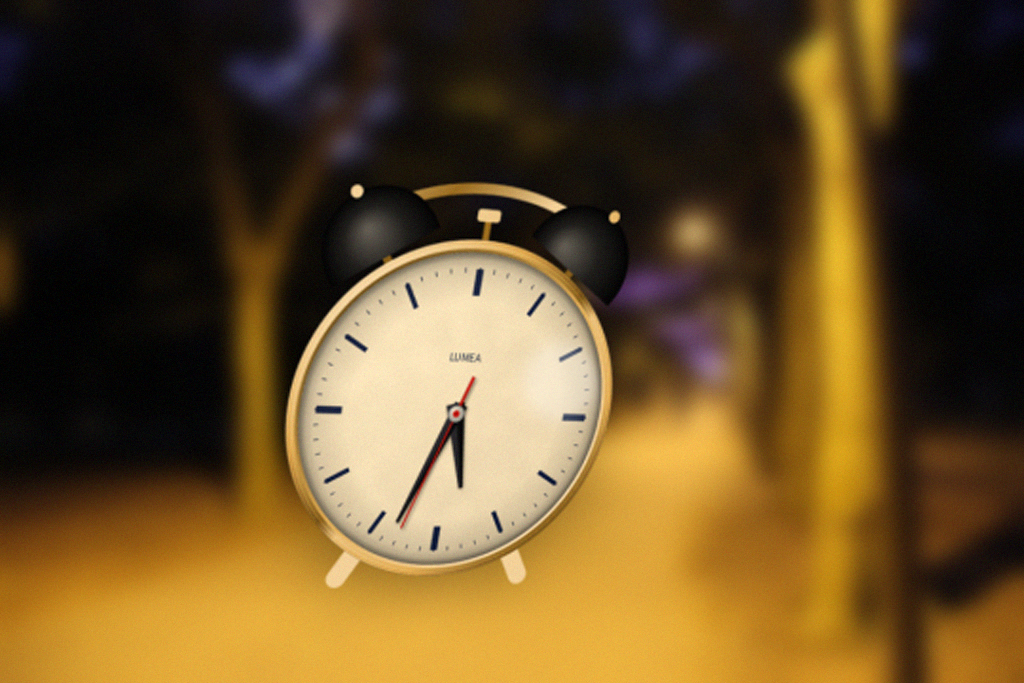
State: 5h33m33s
